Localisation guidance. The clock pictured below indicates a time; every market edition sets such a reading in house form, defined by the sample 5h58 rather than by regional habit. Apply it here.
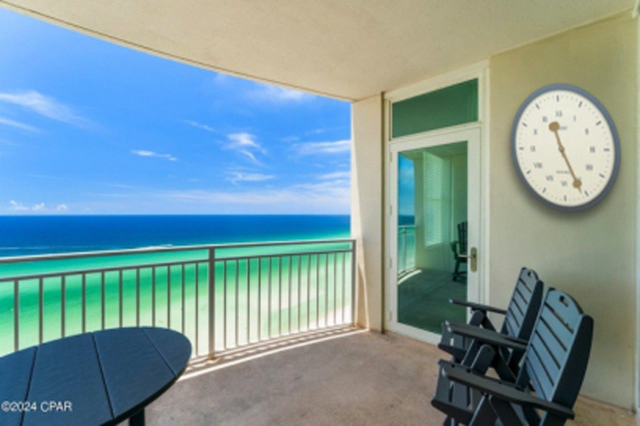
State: 11h26
